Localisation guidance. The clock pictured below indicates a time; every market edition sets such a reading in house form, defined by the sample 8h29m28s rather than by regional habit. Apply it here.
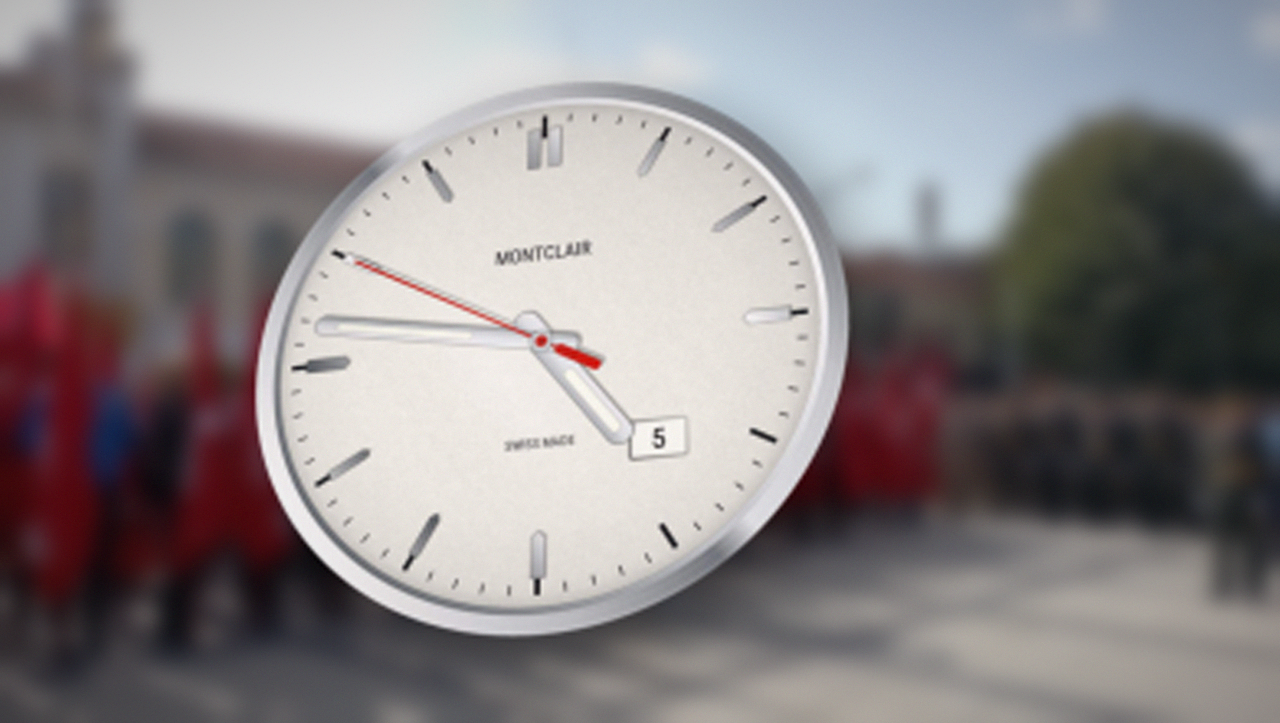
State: 4h46m50s
